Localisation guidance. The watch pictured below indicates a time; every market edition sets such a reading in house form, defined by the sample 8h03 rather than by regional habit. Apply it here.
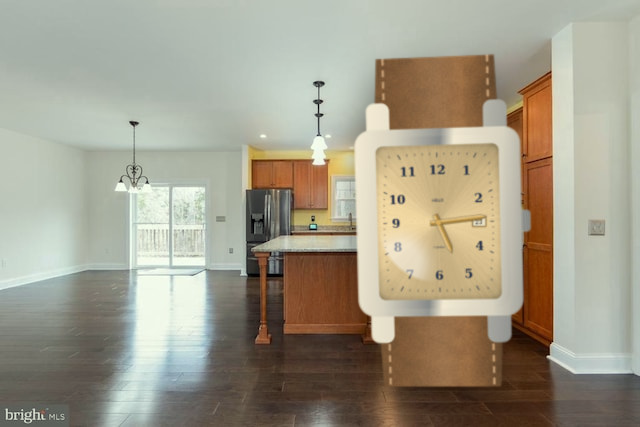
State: 5h14
